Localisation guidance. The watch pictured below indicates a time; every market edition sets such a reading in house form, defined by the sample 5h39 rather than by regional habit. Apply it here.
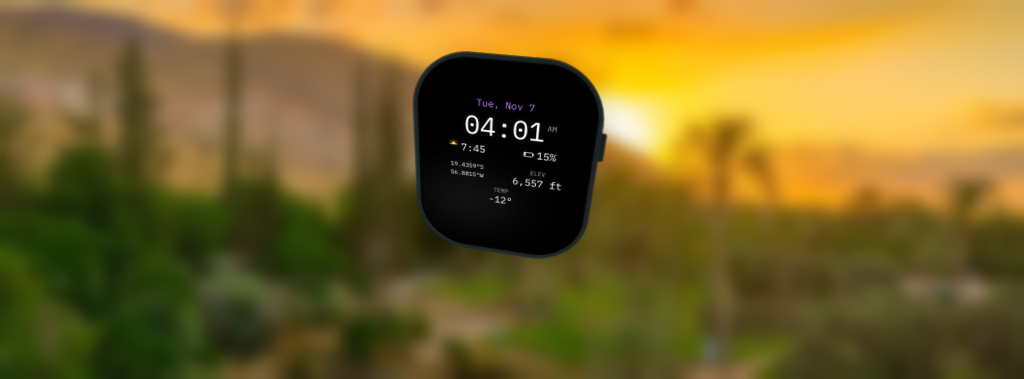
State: 4h01
